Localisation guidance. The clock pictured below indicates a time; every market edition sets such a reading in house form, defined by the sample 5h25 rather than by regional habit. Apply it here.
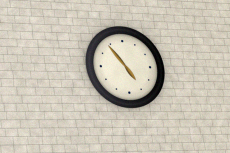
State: 4h54
